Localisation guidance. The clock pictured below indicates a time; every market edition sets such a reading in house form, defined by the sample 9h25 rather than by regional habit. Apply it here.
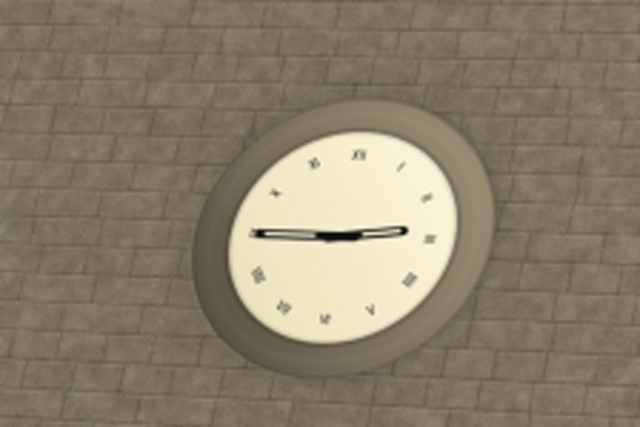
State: 2h45
